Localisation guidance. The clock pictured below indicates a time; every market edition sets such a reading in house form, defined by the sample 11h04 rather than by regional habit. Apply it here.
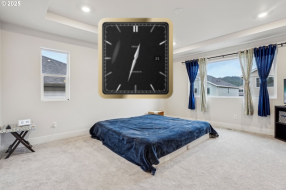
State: 12h33
